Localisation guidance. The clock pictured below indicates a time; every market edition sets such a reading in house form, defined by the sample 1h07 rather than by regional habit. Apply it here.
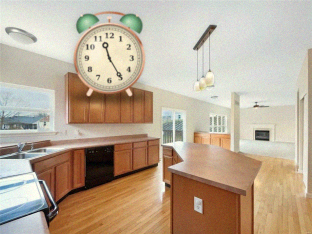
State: 11h25
